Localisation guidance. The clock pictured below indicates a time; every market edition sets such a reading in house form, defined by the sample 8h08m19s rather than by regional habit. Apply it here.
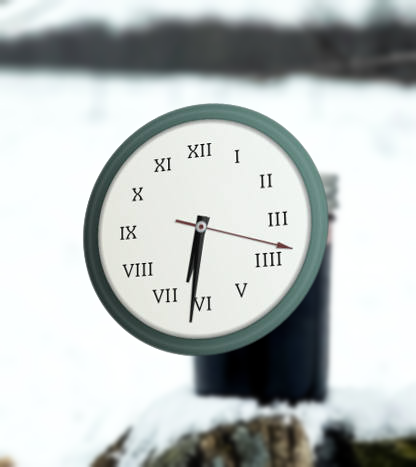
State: 6h31m18s
